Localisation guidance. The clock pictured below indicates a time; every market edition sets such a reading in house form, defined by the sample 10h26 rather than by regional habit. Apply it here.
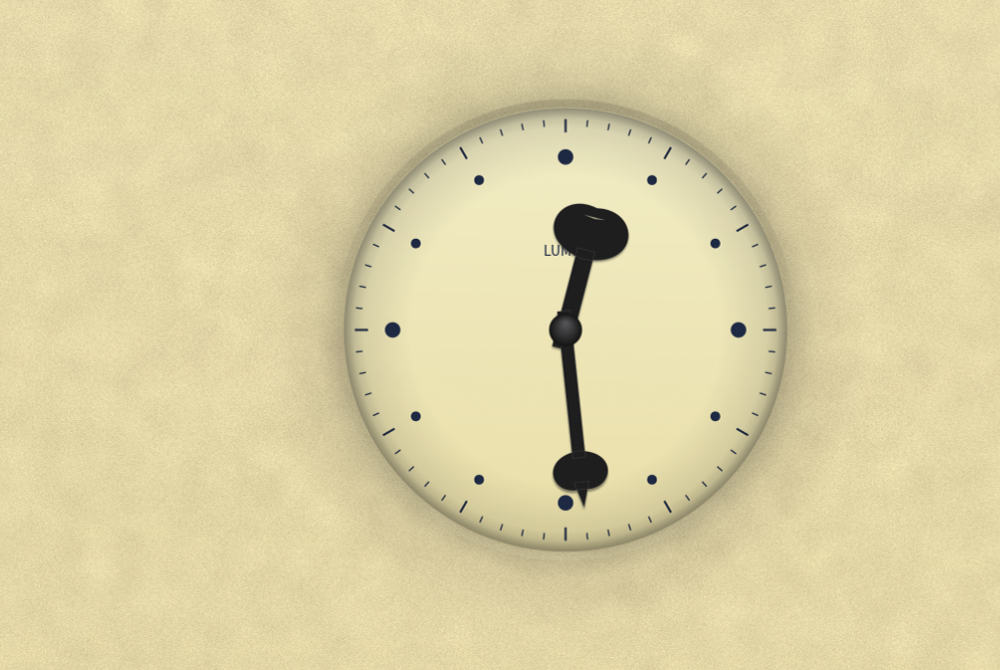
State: 12h29
